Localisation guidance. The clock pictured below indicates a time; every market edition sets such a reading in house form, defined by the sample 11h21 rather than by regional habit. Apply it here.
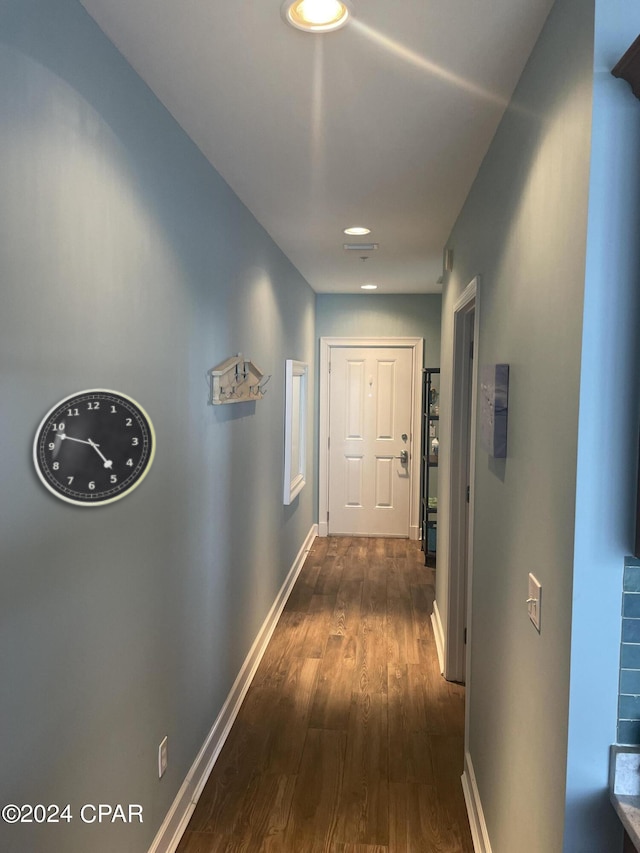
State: 4h48
